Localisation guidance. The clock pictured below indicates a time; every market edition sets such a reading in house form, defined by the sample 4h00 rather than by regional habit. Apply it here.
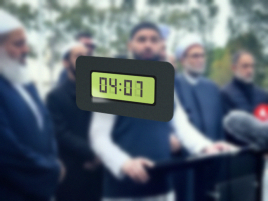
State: 4h07
